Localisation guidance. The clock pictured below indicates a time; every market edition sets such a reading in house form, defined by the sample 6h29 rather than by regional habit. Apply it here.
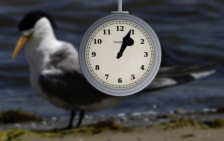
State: 1h04
